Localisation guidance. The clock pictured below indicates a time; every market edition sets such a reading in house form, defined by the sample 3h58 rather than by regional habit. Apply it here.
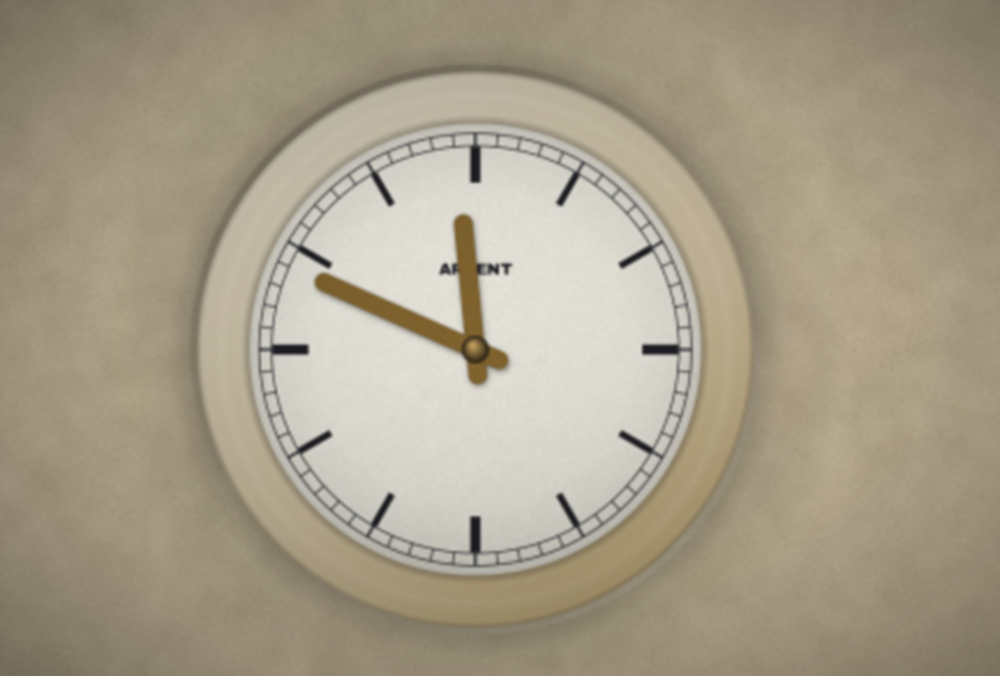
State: 11h49
